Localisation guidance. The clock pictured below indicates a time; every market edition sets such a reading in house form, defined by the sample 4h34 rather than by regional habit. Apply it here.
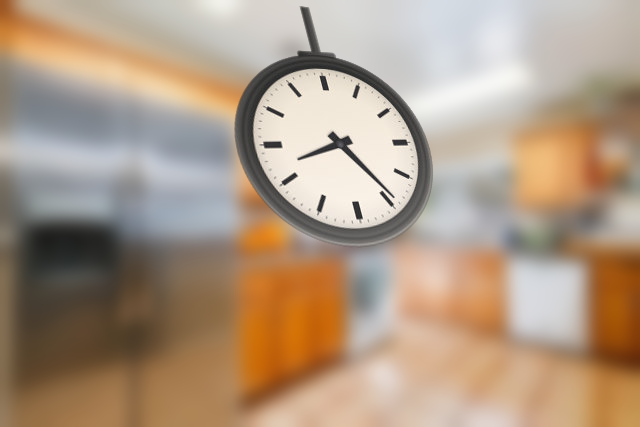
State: 8h24
